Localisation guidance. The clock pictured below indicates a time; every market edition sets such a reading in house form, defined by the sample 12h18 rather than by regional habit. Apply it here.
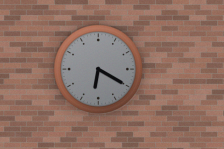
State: 6h20
